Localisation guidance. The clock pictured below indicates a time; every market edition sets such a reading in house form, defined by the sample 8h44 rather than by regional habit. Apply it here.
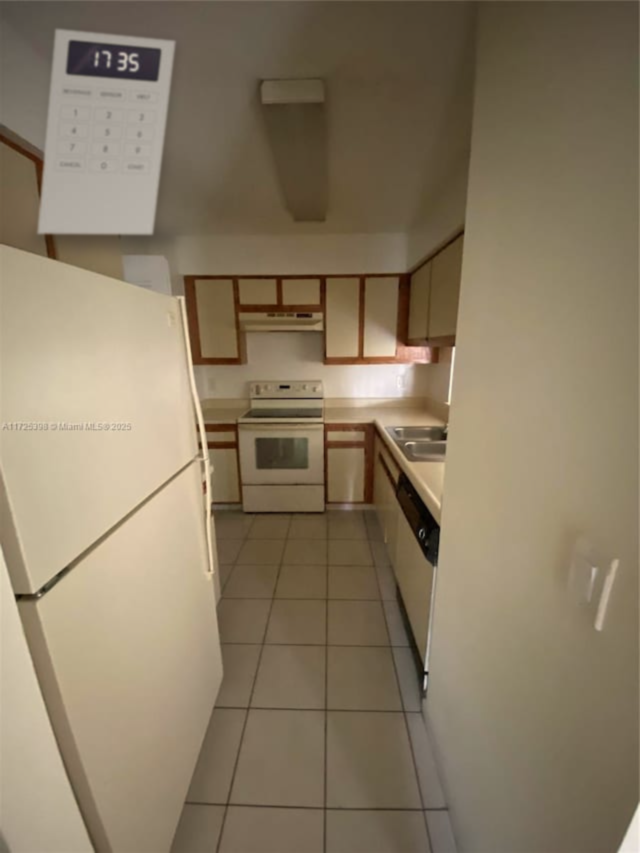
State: 17h35
